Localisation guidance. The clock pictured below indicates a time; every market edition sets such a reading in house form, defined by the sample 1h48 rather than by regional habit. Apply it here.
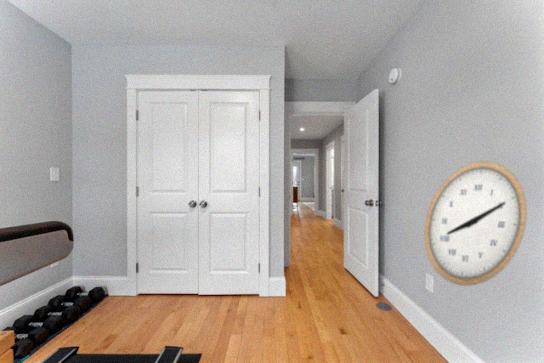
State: 8h10
